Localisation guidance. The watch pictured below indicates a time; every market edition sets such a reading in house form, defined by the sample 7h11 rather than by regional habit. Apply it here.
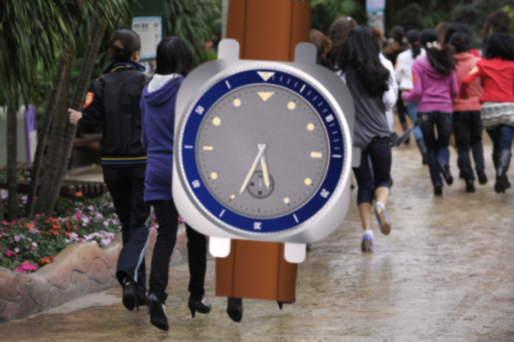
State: 5h34
